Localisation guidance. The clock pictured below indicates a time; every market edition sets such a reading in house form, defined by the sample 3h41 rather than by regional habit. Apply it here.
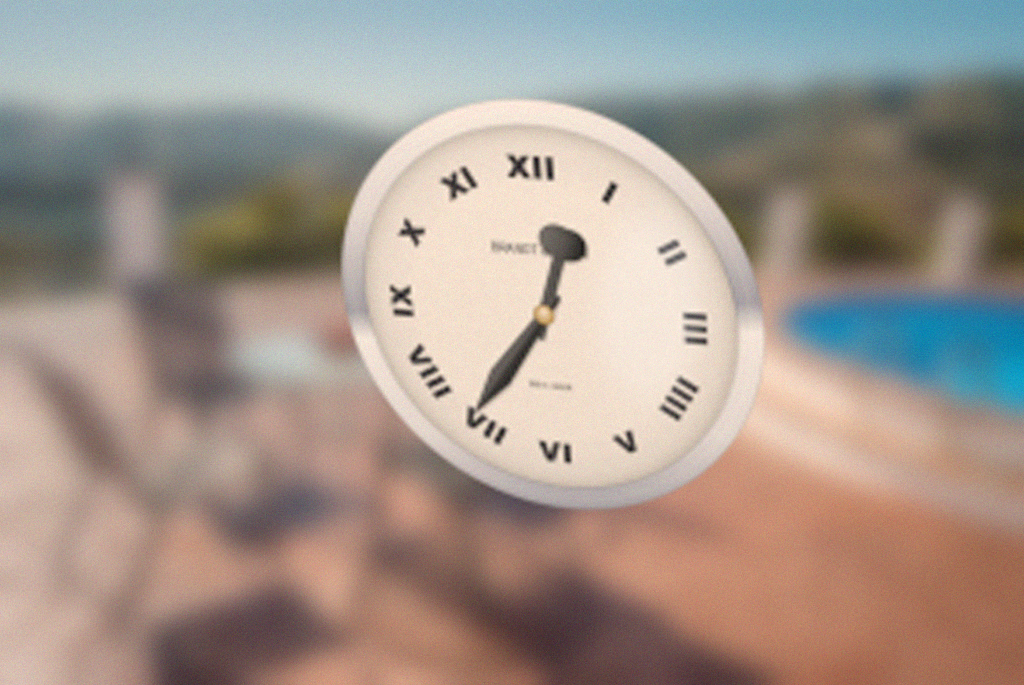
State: 12h36
